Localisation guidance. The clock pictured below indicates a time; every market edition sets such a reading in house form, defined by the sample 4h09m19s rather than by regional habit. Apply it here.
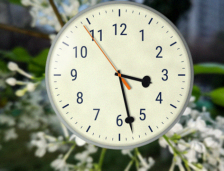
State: 3h27m54s
